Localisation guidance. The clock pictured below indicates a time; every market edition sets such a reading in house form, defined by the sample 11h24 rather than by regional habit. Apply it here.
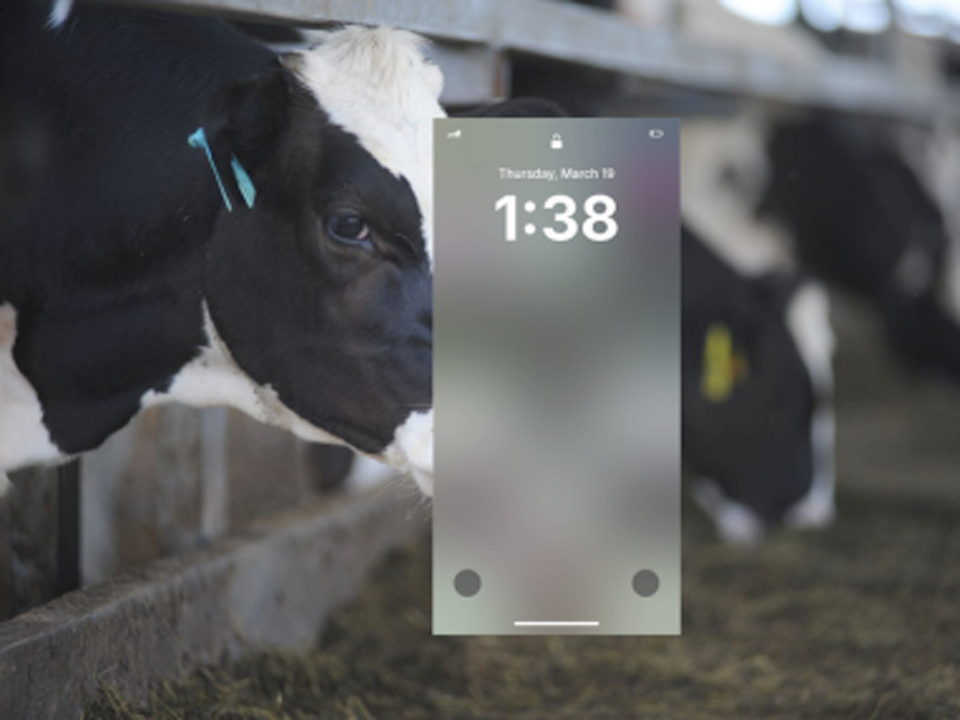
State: 1h38
